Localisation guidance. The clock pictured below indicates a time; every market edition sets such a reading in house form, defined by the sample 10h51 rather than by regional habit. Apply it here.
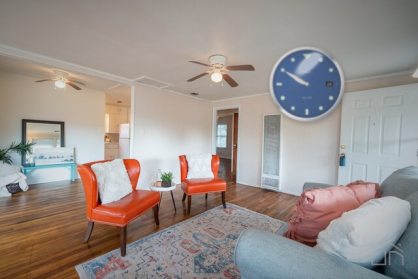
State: 9h50
